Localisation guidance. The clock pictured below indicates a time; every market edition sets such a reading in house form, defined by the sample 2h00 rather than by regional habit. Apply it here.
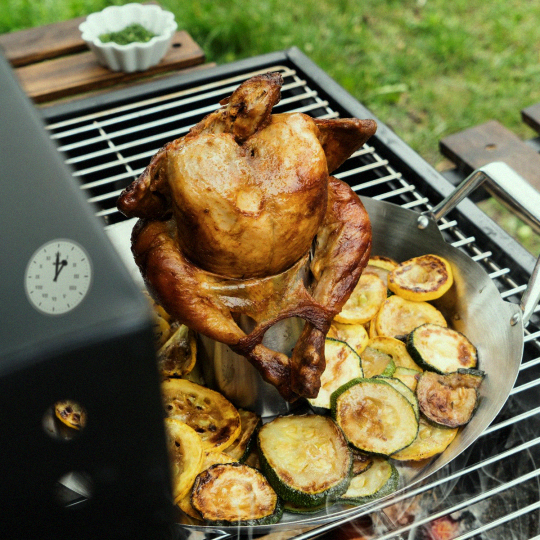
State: 1h00
